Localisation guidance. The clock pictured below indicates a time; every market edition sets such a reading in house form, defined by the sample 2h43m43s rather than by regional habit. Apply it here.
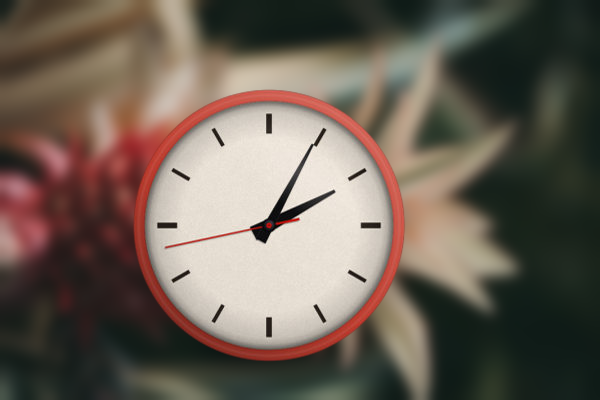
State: 2h04m43s
